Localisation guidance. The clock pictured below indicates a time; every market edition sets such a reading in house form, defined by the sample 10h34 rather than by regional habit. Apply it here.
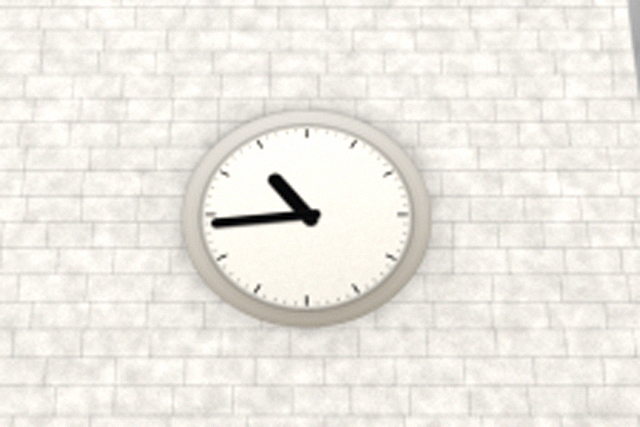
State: 10h44
